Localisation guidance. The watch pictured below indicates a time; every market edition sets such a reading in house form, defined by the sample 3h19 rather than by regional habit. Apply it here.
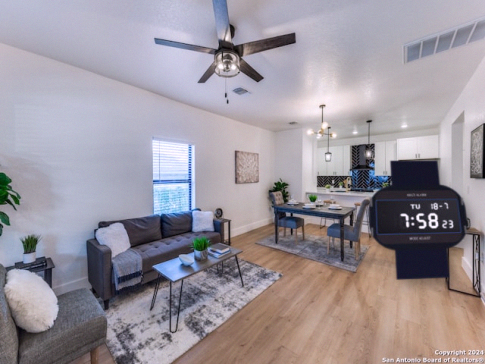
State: 7h58
